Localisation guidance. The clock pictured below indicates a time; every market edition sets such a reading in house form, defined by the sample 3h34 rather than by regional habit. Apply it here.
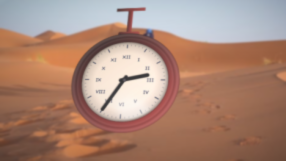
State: 2h35
